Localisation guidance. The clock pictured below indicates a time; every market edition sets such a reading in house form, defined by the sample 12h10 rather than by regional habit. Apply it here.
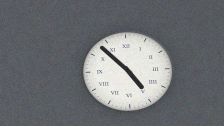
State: 4h53
